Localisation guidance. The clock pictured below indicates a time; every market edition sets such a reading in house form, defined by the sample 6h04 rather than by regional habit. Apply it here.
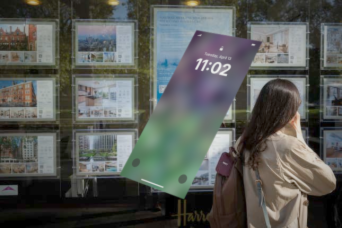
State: 11h02
